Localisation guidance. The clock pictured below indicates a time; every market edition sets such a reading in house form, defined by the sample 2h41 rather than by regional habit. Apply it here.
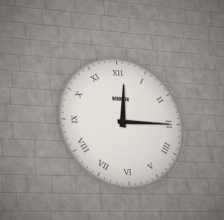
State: 12h15
